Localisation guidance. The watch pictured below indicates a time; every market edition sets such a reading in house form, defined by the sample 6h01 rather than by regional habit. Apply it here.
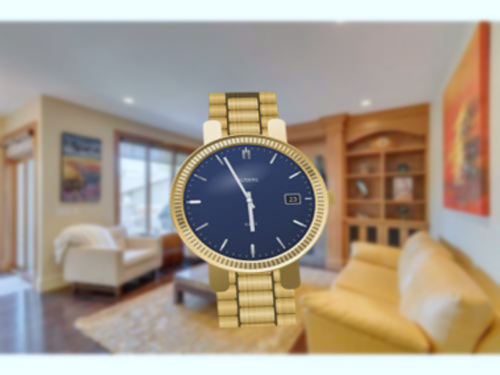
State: 5h56
